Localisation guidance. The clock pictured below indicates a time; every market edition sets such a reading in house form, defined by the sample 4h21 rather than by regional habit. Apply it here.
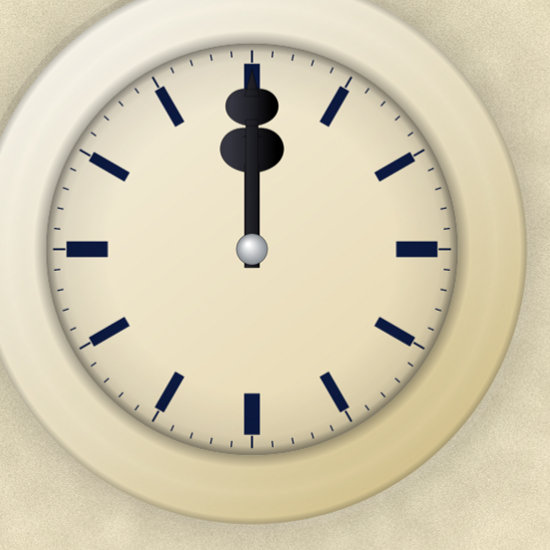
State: 12h00
